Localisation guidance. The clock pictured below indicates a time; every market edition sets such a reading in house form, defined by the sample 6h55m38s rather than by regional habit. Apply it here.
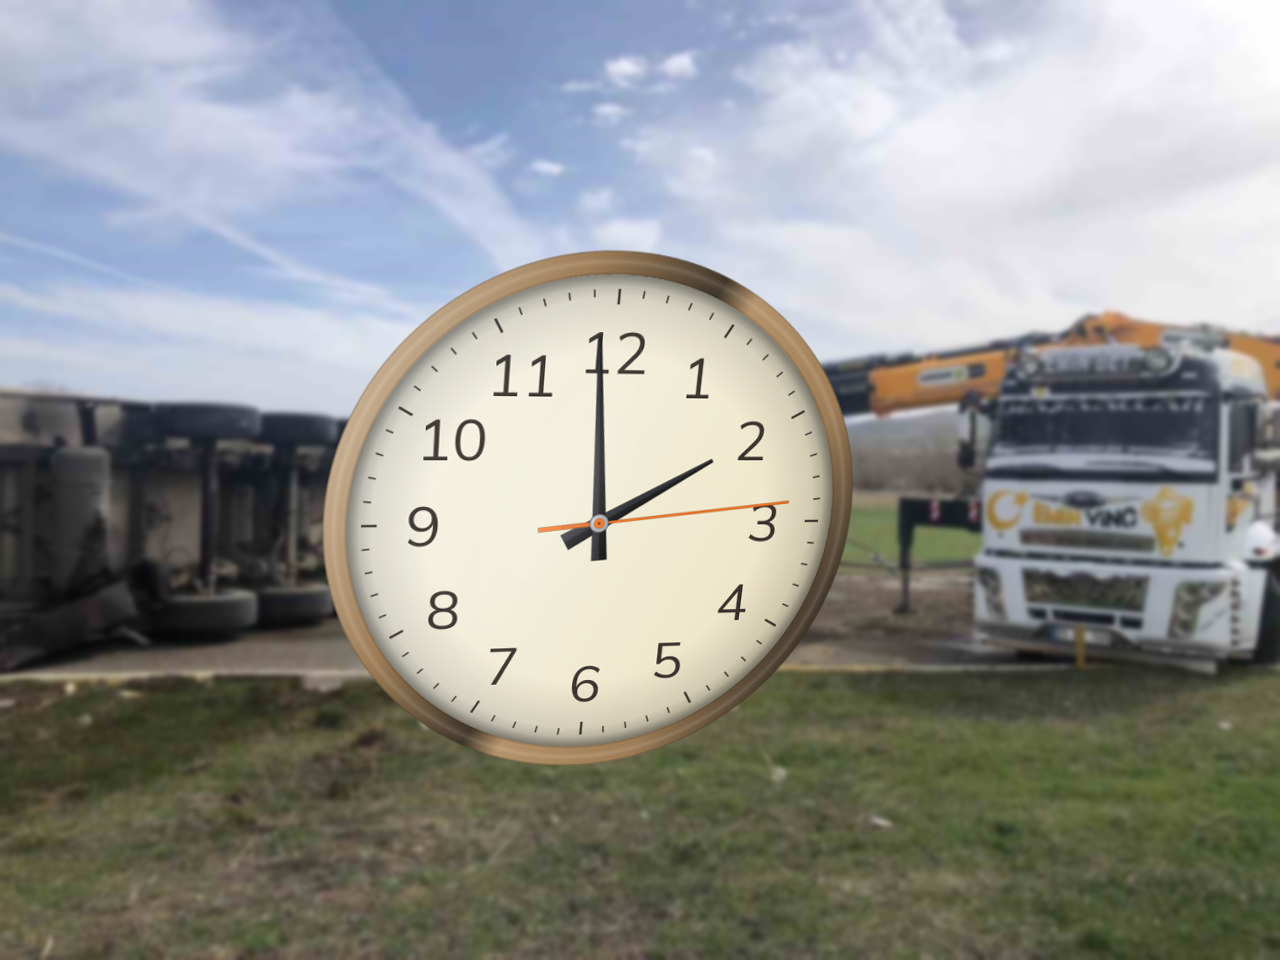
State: 1h59m14s
